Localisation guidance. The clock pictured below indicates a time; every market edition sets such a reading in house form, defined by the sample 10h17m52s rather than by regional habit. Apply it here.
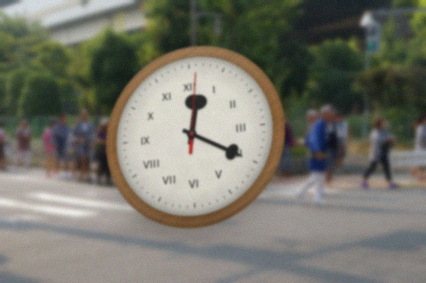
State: 12h20m01s
